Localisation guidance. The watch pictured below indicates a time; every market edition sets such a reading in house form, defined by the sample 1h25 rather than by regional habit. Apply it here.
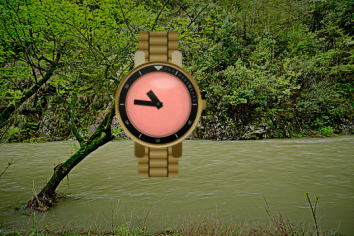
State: 10h46
